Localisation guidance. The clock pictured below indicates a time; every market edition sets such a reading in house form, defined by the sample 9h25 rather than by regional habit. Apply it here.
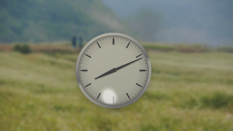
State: 8h11
